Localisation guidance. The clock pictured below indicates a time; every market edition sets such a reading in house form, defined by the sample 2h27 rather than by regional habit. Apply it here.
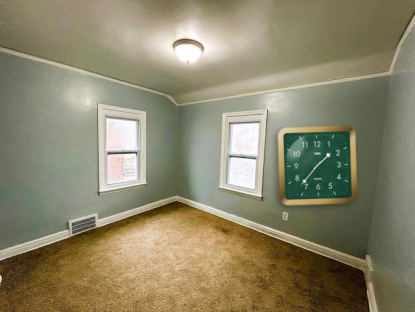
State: 1h37
